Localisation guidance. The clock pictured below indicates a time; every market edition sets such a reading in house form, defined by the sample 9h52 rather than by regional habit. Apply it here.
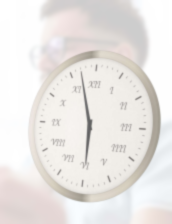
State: 5h57
